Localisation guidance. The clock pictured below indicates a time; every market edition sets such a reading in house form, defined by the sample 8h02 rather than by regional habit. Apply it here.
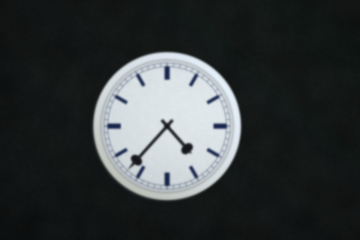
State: 4h37
